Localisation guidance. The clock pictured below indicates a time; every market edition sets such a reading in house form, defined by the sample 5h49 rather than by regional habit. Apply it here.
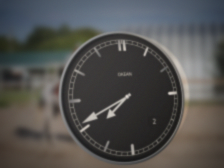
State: 7h41
